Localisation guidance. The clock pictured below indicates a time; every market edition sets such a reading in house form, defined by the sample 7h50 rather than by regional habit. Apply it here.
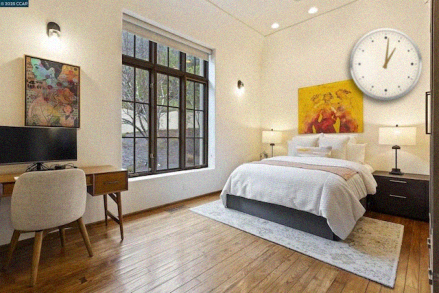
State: 1h01
